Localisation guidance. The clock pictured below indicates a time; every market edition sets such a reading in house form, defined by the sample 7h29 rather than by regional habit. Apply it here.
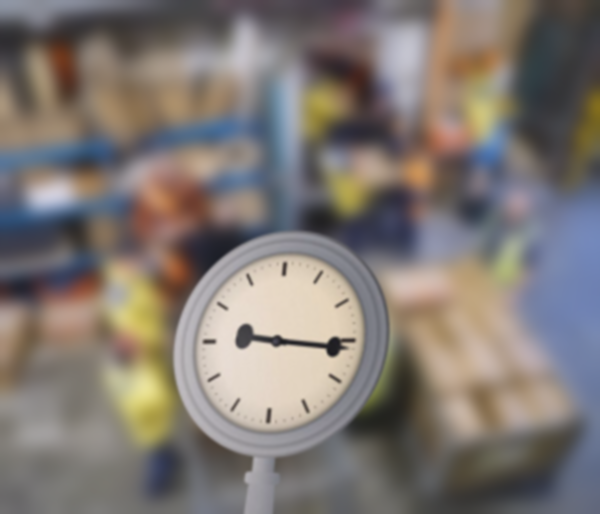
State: 9h16
